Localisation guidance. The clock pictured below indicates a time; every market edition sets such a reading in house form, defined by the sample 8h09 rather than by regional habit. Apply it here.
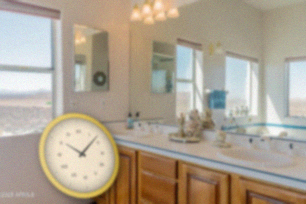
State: 10h08
